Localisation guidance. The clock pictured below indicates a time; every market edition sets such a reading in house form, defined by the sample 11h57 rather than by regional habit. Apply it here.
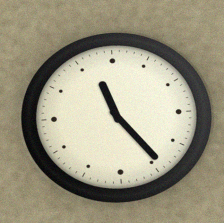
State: 11h24
